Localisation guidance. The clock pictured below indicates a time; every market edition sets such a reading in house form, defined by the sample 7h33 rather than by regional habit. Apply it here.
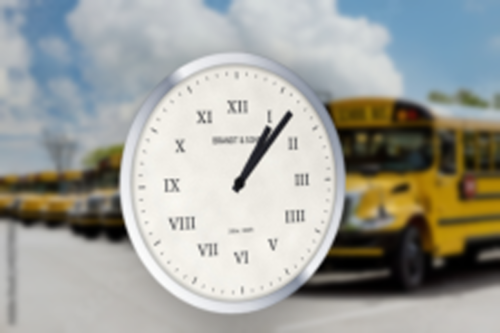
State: 1h07
